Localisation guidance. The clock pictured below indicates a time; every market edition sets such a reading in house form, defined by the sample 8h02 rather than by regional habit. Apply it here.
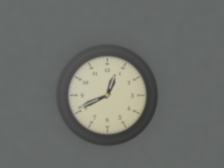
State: 12h41
